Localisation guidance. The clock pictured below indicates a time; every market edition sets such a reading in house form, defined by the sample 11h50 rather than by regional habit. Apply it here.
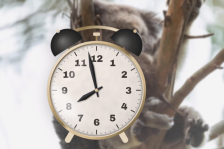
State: 7h58
